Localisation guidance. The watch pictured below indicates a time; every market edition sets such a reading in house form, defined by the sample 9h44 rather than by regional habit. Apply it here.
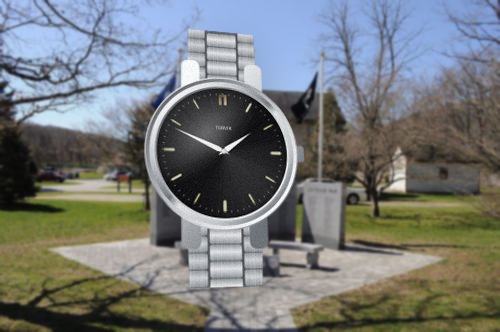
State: 1h49
